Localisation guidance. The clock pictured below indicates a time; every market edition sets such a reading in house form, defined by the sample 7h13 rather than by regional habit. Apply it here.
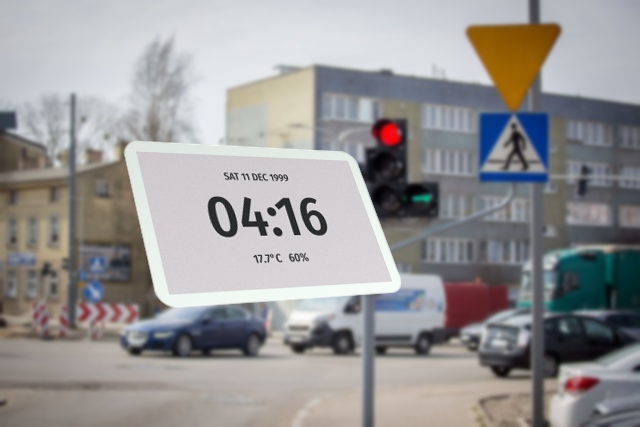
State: 4h16
